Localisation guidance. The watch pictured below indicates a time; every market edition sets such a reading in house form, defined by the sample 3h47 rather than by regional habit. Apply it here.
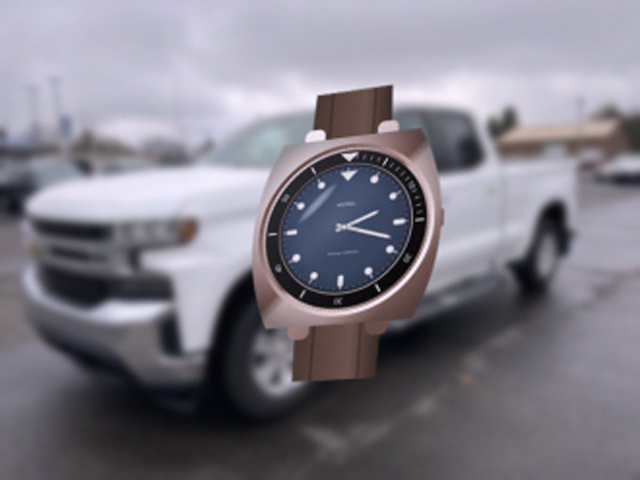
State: 2h18
